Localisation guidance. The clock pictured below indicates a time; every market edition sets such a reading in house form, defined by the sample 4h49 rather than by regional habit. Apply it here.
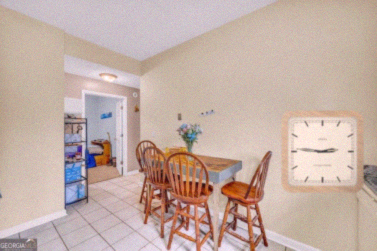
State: 2h46
